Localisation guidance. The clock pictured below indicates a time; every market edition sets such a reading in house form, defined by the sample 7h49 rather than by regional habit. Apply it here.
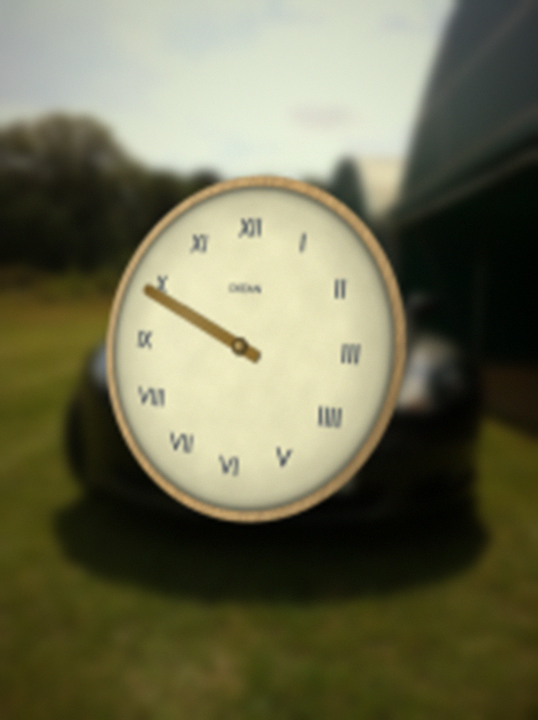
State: 9h49
